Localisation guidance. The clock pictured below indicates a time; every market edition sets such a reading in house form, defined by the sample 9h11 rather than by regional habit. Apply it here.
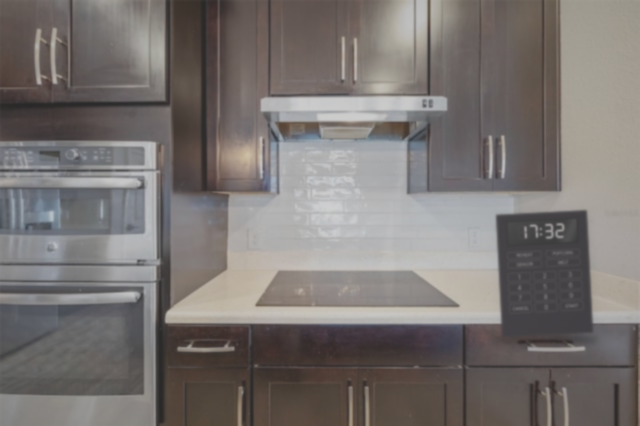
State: 17h32
